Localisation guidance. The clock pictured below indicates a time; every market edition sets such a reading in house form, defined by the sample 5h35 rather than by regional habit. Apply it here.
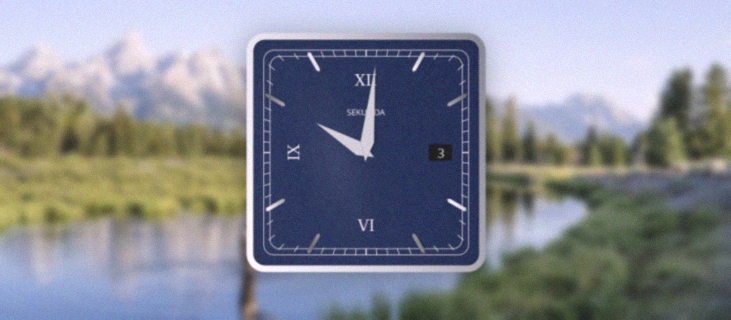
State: 10h01
